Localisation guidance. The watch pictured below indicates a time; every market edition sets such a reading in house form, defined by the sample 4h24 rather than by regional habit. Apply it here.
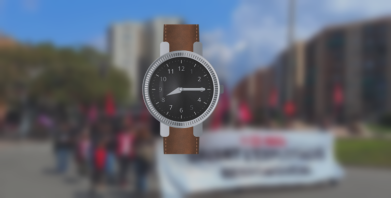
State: 8h15
